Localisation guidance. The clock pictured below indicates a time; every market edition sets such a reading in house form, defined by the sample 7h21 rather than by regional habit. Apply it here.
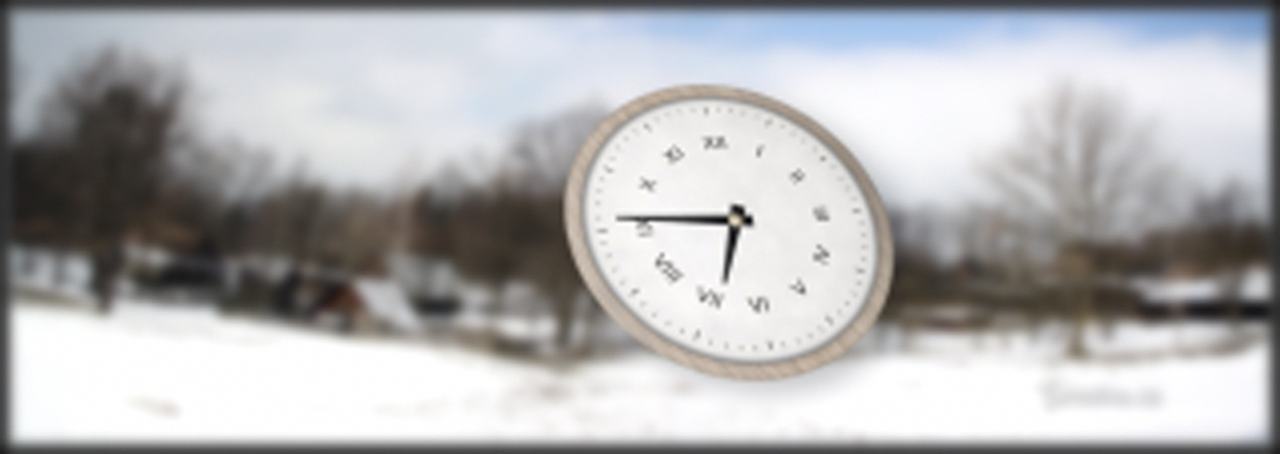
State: 6h46
